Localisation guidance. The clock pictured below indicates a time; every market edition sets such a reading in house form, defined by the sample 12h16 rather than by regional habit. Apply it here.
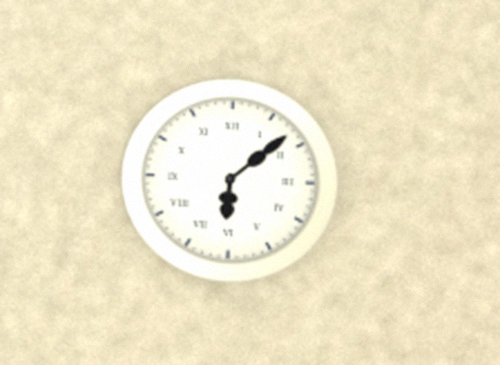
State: 6h08
